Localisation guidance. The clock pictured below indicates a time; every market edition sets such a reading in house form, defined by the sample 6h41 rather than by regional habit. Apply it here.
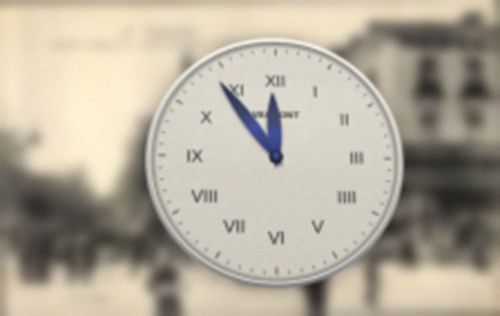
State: 11h54
